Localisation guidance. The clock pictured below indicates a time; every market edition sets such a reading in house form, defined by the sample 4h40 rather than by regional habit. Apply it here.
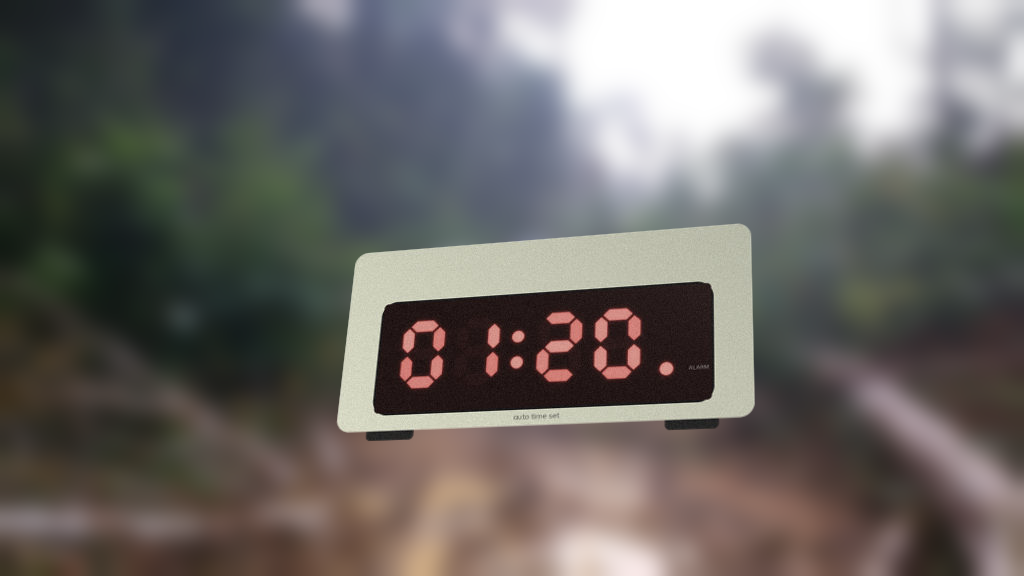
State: 1h20
